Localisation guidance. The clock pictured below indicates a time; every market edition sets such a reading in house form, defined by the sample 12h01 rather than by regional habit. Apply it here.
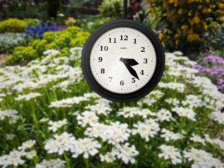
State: 3h23
